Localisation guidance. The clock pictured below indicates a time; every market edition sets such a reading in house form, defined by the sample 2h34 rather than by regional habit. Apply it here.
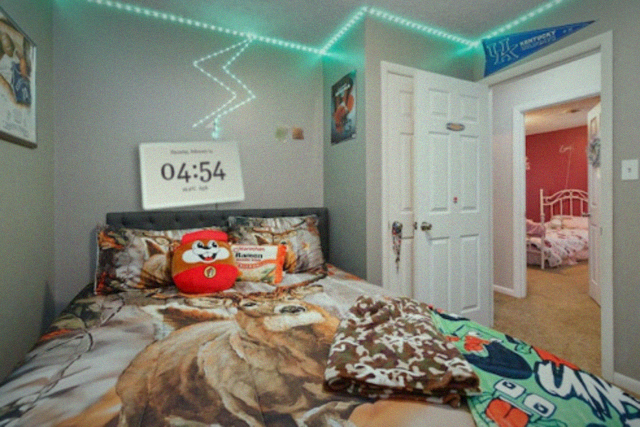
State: 4h54
